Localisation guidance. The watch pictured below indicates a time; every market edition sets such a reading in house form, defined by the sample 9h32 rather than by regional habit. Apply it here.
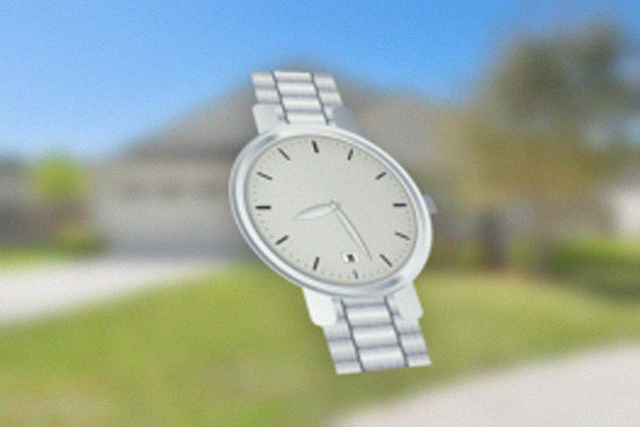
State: 8h27
